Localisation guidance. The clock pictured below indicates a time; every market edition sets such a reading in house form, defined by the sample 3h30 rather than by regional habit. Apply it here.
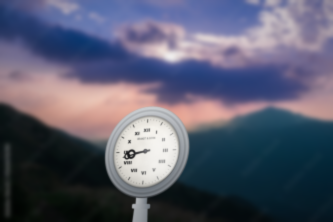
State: 8h43
